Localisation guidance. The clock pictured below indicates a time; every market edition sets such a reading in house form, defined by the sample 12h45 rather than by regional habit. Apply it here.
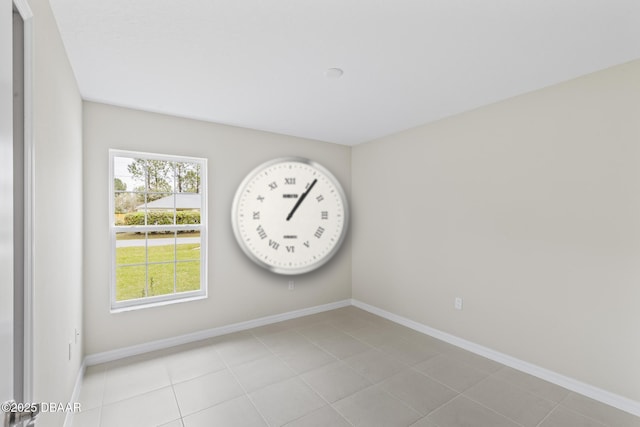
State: 1h06
